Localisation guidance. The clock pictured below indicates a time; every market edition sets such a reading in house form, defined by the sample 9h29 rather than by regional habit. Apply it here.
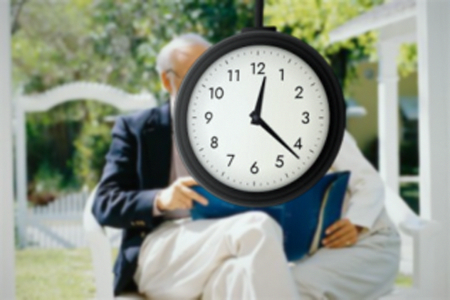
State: 12h22
